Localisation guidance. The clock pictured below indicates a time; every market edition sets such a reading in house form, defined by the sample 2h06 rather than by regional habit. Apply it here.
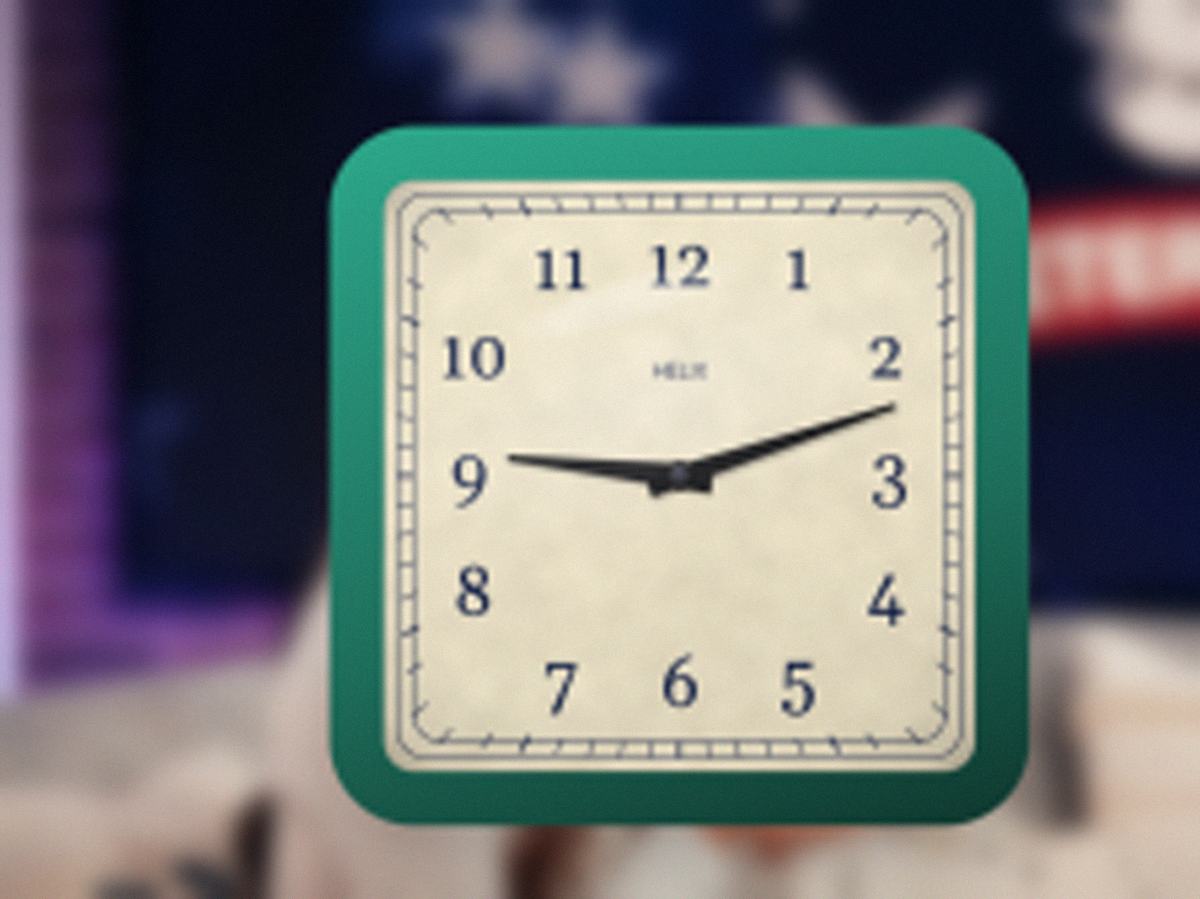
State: 9h12
